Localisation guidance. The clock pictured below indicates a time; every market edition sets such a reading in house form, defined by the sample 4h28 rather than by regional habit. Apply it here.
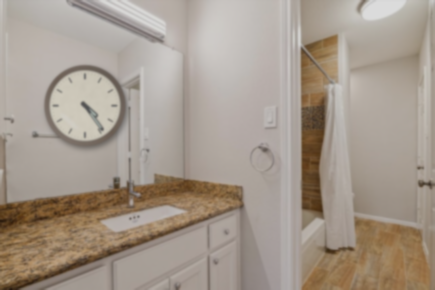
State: 4h24
